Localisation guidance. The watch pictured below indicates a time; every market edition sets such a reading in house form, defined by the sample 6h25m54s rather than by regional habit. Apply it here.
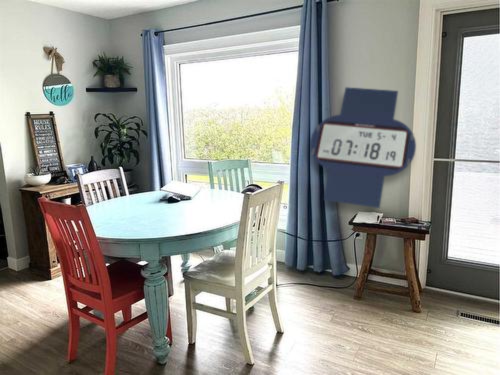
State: 7h18m19s
